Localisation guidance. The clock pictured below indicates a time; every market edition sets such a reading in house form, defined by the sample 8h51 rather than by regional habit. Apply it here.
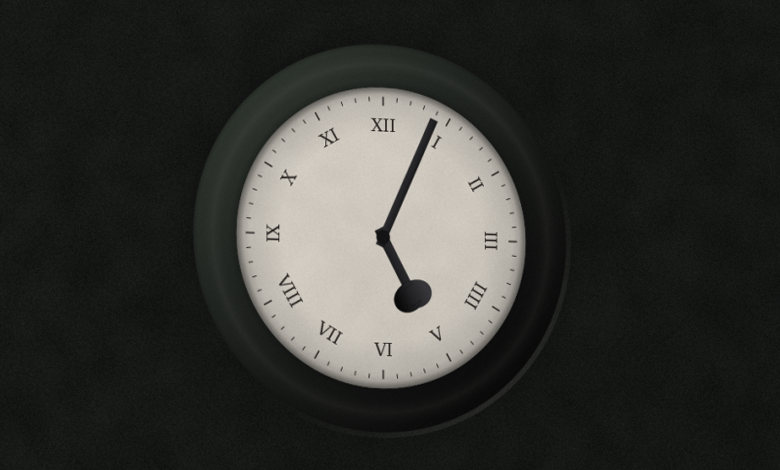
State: 5h04
